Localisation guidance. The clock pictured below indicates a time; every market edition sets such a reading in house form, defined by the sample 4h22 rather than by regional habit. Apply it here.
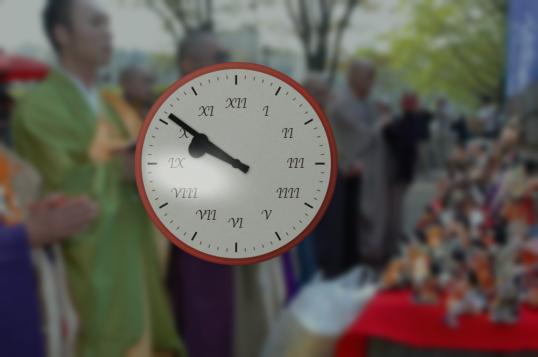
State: 9h51
